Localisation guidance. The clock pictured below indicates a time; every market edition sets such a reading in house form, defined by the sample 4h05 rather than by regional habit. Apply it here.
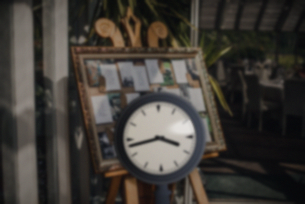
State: 3h43
